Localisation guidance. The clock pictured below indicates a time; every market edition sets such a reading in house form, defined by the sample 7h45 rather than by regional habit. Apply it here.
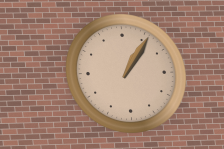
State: 1h06
